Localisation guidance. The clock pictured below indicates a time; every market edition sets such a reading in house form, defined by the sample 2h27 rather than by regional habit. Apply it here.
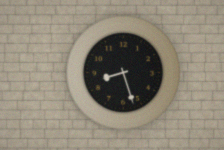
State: 8h27
